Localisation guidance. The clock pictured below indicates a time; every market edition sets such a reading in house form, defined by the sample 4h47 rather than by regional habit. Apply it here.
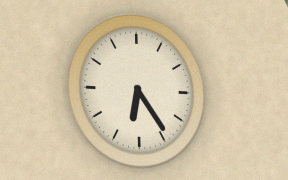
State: 6h24
